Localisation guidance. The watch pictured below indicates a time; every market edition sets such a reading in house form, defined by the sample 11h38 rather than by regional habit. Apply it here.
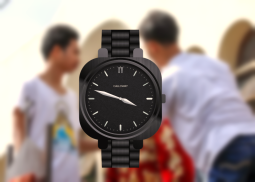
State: 3h48
